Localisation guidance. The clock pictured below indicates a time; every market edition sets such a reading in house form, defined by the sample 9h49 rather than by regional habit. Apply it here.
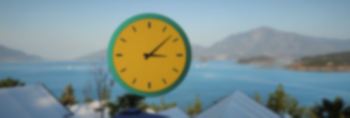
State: 3h08
